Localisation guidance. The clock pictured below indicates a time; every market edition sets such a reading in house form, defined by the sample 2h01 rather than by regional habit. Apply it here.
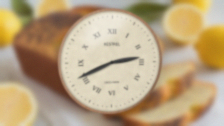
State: 2h41
